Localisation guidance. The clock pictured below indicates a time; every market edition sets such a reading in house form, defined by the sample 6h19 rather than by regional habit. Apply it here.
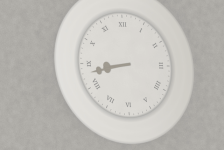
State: 8h43
